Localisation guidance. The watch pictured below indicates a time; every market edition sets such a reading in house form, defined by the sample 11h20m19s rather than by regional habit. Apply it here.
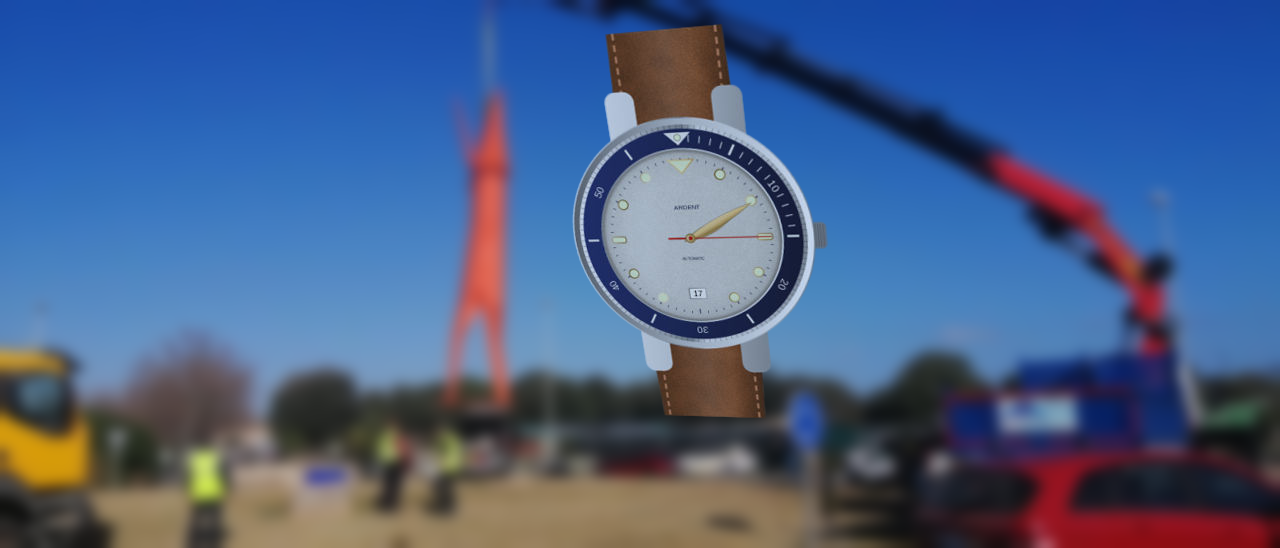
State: 2h10m15s
